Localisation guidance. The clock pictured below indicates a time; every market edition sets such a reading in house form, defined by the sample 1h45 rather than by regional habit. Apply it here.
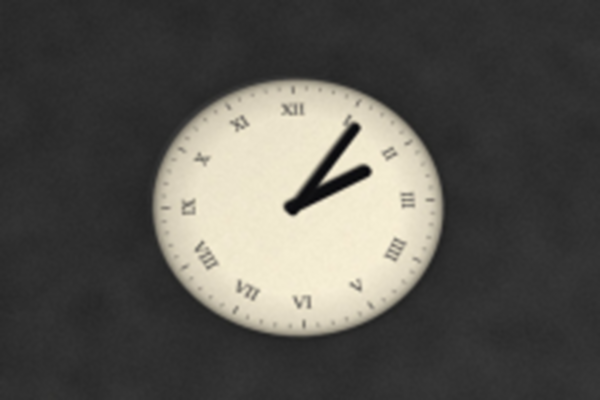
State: 2h06
